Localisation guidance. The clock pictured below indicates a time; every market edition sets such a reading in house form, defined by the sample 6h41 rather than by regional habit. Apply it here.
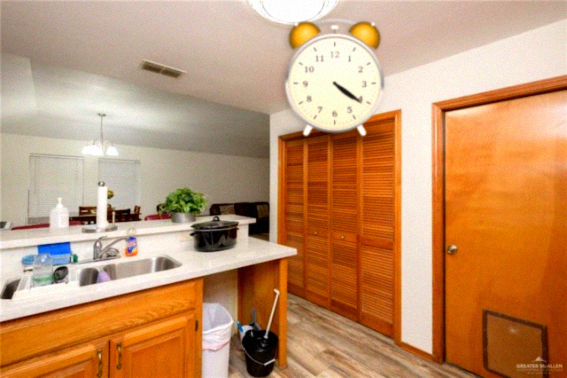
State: 4h21
